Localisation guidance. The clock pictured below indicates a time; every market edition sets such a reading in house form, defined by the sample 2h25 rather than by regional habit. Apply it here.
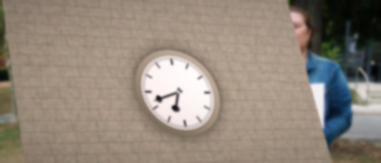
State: 6h42
